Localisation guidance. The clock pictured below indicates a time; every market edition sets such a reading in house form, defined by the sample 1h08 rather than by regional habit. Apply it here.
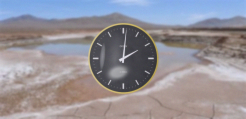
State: 2h01
